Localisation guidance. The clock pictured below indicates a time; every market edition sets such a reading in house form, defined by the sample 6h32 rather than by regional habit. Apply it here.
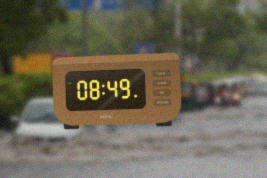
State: 8h49
